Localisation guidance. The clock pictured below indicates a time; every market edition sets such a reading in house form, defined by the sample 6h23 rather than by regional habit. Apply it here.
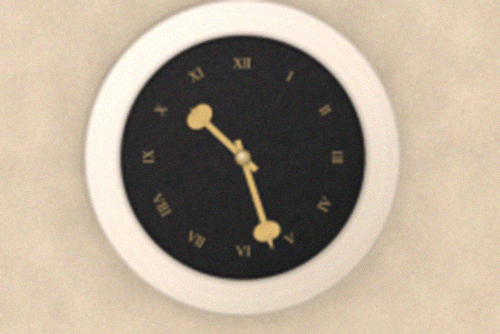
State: 10h27
